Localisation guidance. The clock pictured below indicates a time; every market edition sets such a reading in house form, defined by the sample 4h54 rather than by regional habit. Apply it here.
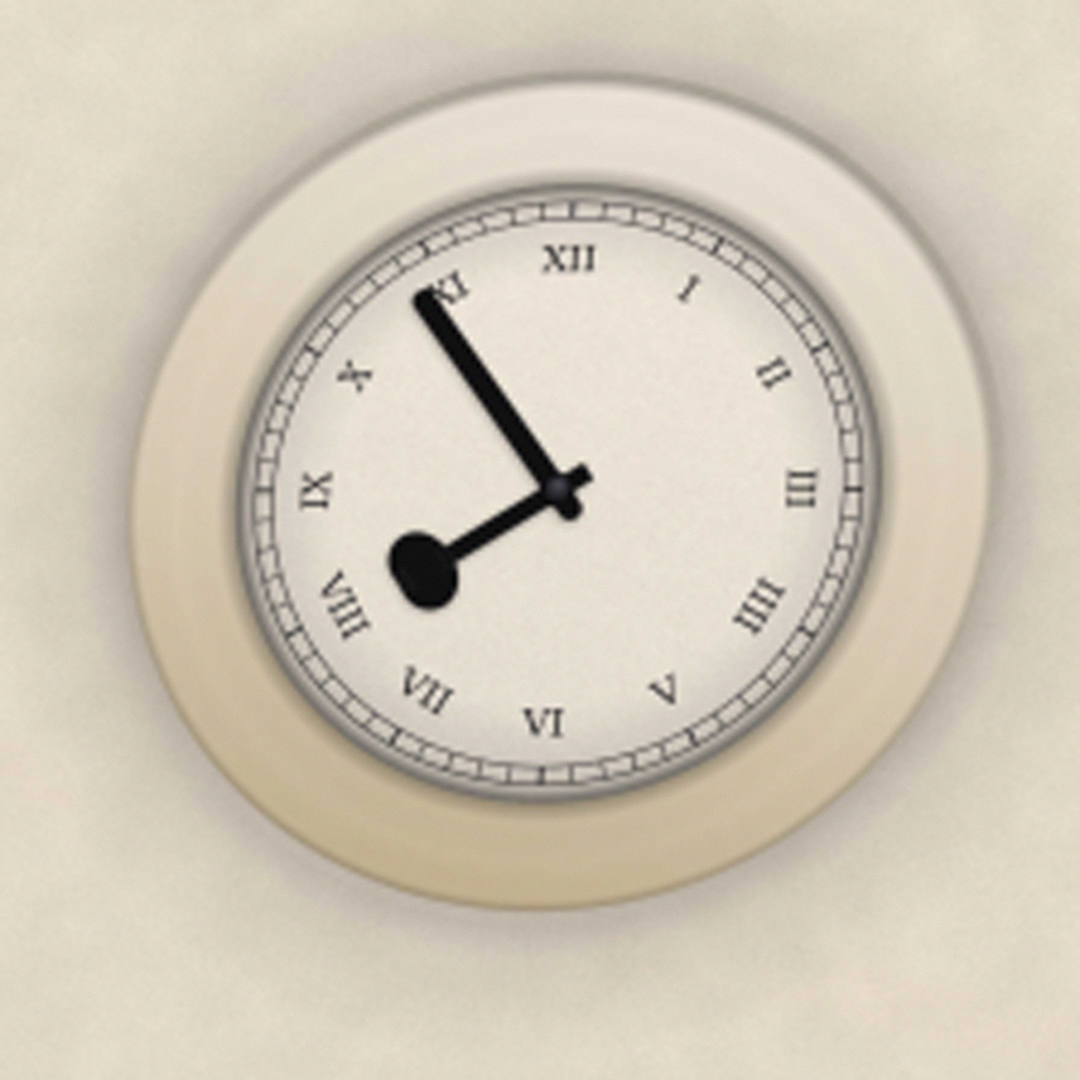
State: 7h54
